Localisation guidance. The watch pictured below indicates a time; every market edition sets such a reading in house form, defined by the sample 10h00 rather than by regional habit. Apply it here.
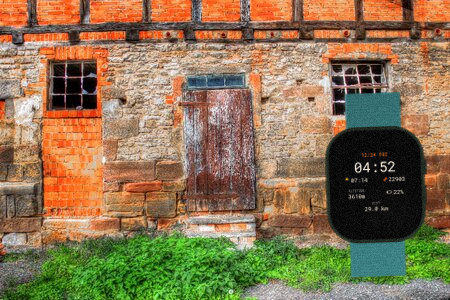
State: 4h52
